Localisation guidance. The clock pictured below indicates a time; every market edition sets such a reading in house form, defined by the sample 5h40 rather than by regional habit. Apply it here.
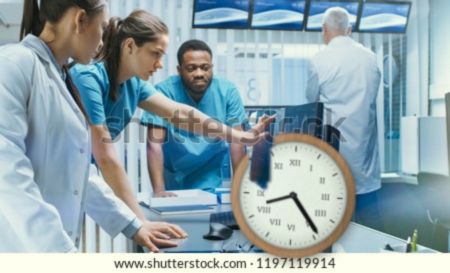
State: 8h24
